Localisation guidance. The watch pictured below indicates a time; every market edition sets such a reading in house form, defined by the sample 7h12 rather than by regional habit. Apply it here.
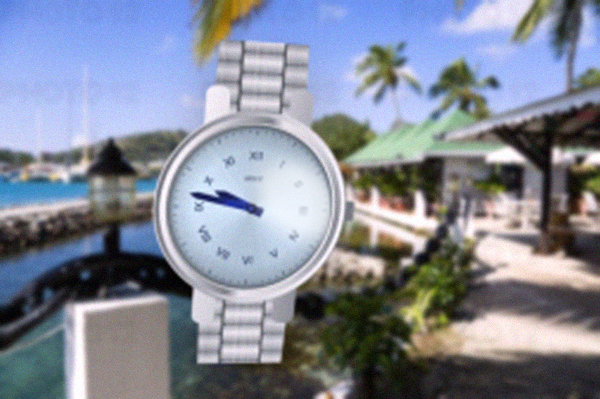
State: 9h47
